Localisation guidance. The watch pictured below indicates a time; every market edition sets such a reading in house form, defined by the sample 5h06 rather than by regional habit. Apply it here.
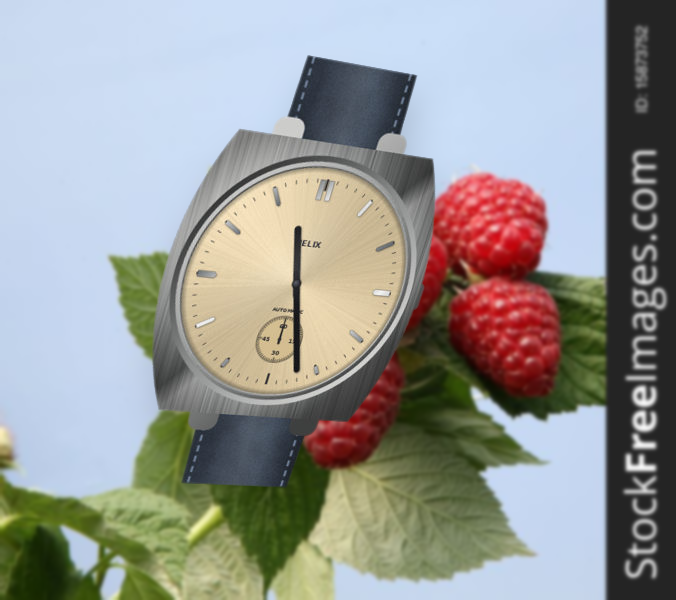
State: 11h27
